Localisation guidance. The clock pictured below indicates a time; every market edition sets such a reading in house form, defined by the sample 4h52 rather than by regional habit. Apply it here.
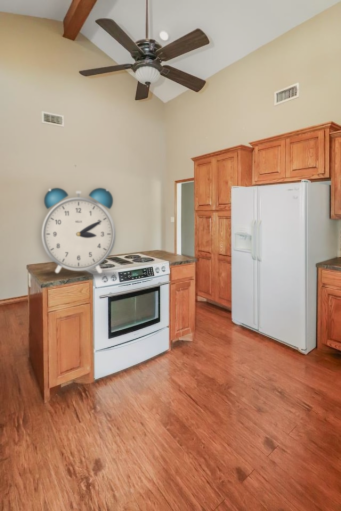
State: 3h10
